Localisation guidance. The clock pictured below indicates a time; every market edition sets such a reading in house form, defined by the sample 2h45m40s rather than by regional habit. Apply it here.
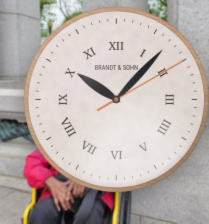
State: 10h07m10s
